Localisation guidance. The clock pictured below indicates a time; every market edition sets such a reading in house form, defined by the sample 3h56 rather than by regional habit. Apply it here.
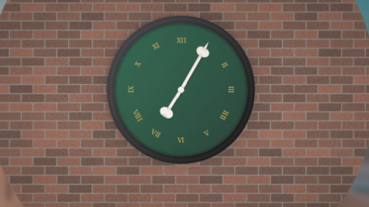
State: 7h05
